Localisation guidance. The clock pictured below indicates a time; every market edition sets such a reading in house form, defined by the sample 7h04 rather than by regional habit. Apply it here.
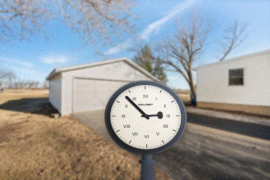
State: 2h53
